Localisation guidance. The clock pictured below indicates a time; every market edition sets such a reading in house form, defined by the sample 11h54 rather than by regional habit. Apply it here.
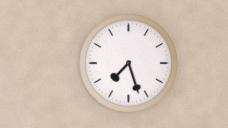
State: 7h27
